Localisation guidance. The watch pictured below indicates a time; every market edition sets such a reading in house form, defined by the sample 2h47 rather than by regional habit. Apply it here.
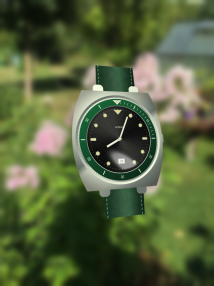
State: 8h04
